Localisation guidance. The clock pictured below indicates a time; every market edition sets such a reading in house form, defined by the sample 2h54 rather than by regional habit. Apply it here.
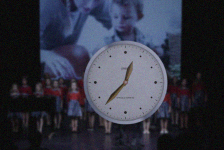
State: 12h37
